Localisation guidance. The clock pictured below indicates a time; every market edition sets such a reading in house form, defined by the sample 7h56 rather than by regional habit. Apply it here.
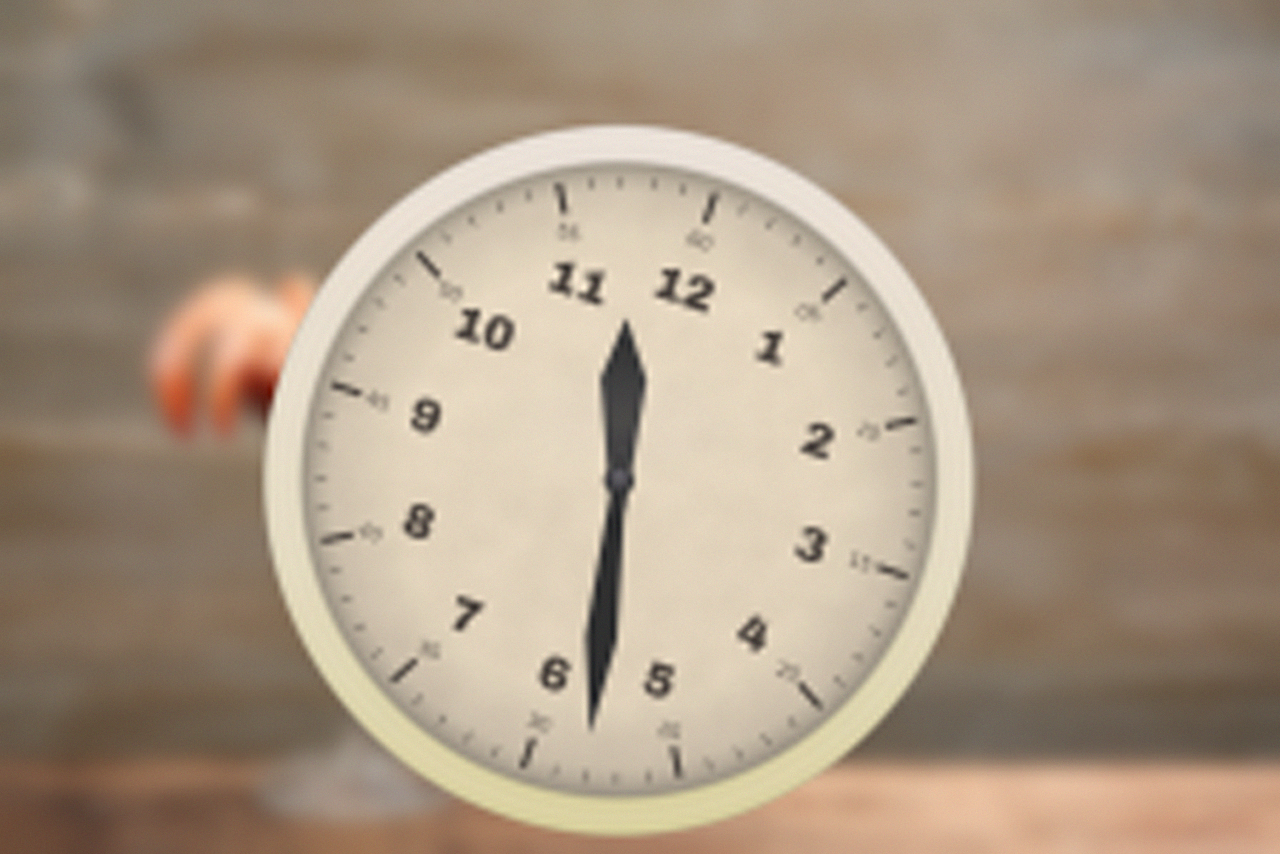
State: 11h28
